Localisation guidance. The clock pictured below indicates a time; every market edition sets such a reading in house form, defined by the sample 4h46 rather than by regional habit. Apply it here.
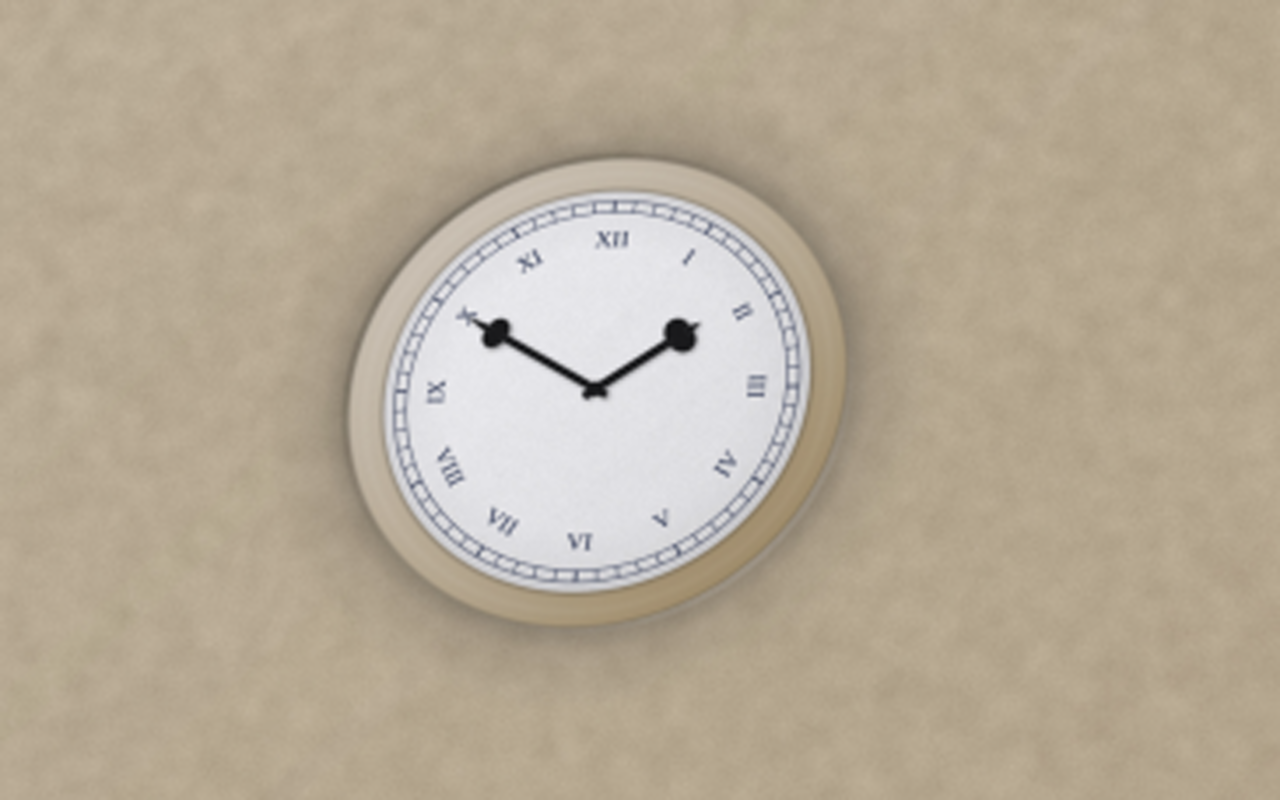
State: 1h50
